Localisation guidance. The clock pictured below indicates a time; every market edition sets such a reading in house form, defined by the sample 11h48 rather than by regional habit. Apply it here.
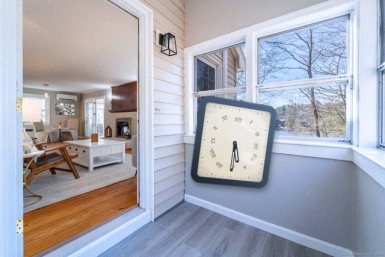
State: 5h30
